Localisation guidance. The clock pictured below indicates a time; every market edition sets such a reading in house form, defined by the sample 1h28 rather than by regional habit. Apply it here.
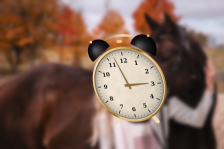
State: 2h57
